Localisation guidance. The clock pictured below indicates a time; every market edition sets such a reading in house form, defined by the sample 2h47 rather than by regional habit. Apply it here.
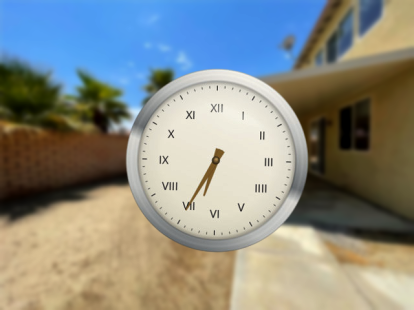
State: 6h35
